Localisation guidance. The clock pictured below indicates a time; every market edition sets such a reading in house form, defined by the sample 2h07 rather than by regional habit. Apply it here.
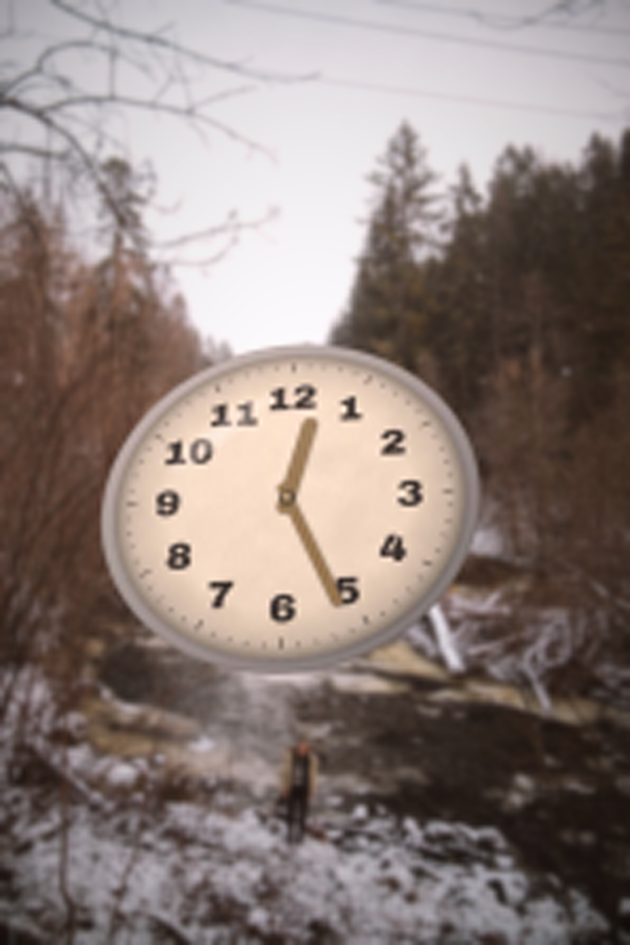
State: 12h26
